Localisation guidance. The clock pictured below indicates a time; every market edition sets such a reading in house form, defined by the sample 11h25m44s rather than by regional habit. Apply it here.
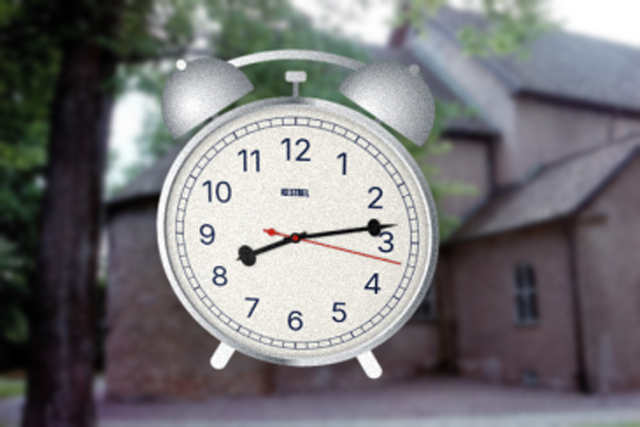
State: 8h13m17s
